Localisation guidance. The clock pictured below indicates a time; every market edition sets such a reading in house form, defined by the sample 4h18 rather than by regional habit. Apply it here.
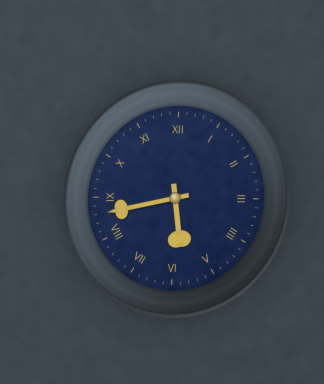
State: 5h43
